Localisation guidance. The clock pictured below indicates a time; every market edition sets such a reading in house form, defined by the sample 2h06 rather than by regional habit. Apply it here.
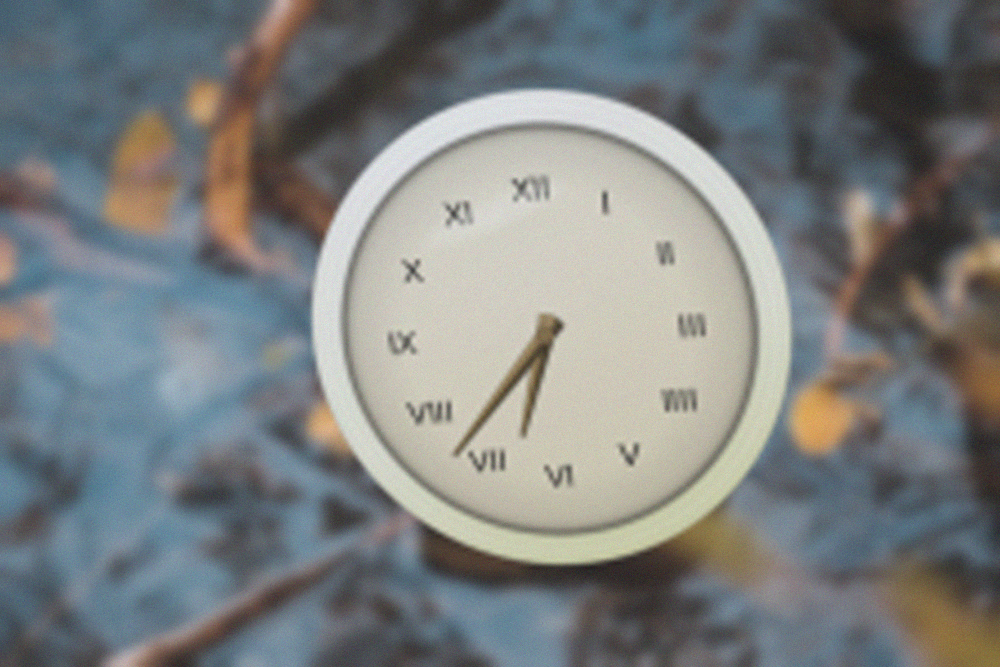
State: 6h37
